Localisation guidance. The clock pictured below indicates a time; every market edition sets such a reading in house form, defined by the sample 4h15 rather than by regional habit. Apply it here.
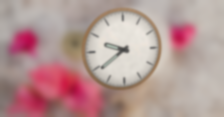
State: 9h39
